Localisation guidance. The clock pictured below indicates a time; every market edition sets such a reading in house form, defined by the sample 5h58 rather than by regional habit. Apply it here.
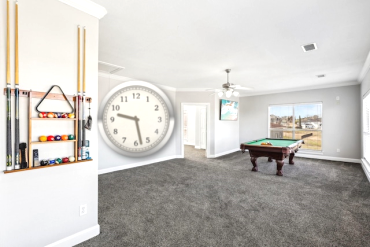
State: 9h28
